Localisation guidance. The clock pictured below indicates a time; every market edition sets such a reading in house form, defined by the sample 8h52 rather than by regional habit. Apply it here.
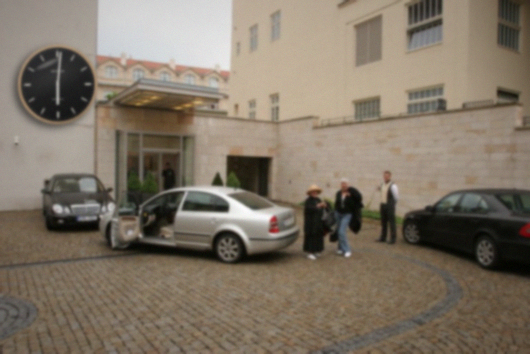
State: 6h01
